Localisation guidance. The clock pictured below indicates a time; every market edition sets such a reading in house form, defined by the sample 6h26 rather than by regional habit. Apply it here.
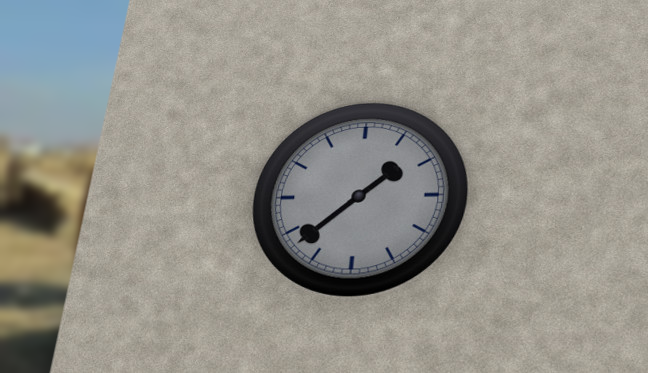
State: 1h38
